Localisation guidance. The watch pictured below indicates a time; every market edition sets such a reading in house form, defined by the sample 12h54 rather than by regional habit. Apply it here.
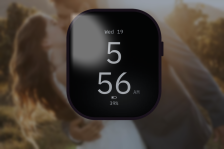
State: 5h56
